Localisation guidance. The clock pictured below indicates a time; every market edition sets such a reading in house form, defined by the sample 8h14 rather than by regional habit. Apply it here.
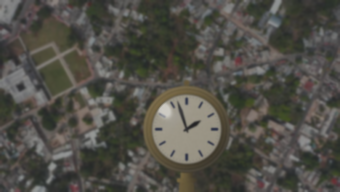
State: 1h57
